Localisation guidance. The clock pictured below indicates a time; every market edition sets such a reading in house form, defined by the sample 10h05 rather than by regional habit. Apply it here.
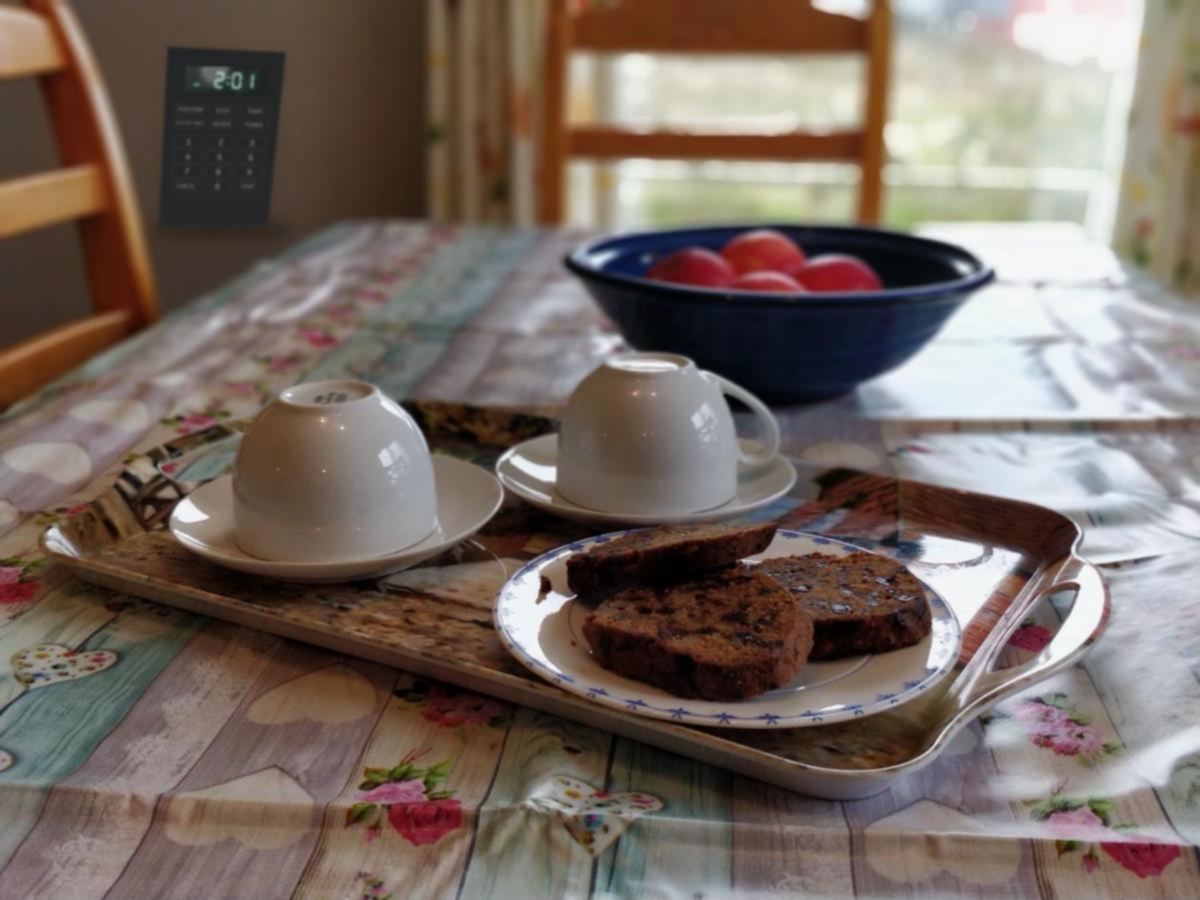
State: 2h01
